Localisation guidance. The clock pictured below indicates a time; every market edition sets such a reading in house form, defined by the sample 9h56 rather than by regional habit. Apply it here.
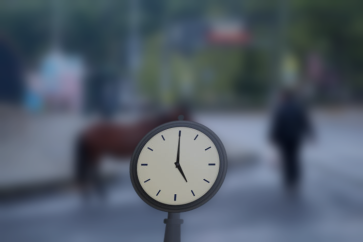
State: 5h00
